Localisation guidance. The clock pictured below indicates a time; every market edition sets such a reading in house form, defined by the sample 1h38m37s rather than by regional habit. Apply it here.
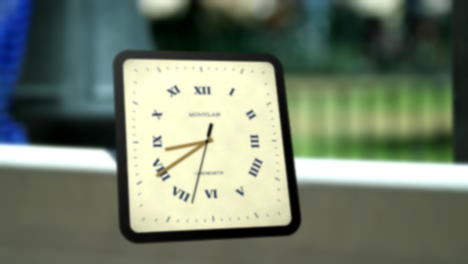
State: 8h39m33s
